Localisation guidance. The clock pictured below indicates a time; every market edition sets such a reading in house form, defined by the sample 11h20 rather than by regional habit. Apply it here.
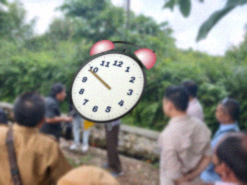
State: 9h49
